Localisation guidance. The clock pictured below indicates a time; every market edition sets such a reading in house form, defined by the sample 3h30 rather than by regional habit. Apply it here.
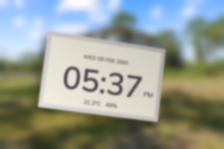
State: 5h37
